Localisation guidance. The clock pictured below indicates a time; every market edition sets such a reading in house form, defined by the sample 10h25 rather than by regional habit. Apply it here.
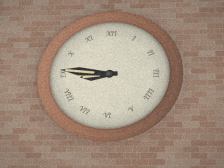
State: 8h46
